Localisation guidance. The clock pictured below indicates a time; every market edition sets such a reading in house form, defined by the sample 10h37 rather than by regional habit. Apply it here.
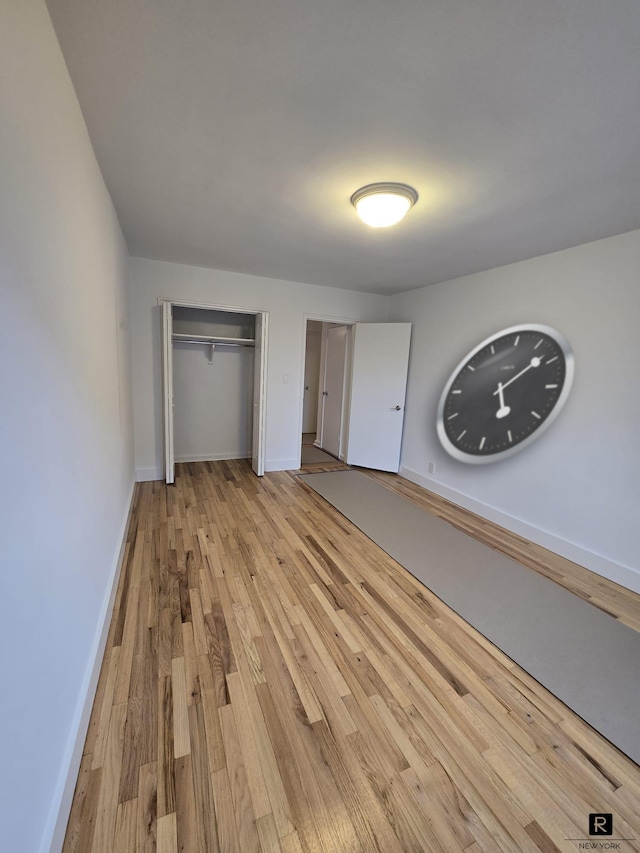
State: 5h08
